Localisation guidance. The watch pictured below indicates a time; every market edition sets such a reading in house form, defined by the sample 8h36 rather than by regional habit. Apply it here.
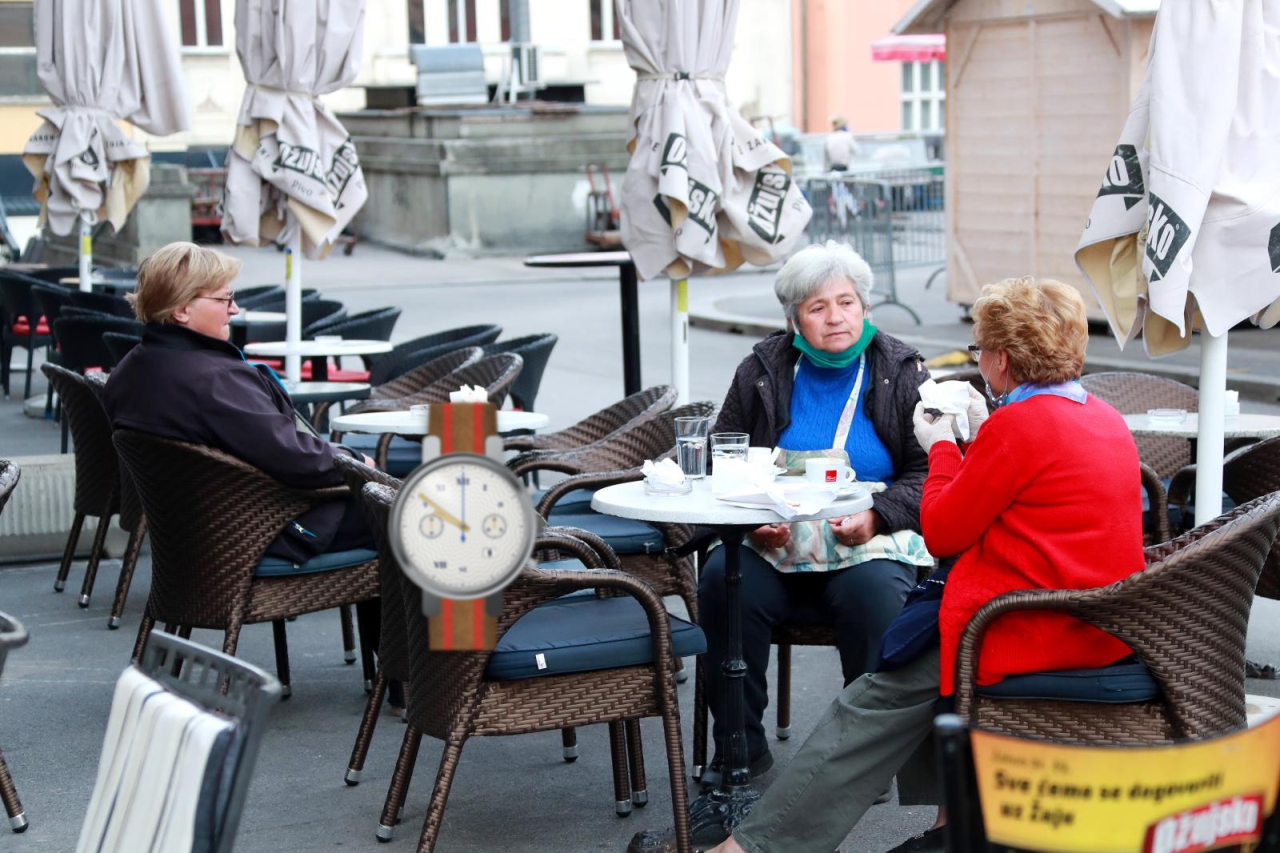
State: 9h51
